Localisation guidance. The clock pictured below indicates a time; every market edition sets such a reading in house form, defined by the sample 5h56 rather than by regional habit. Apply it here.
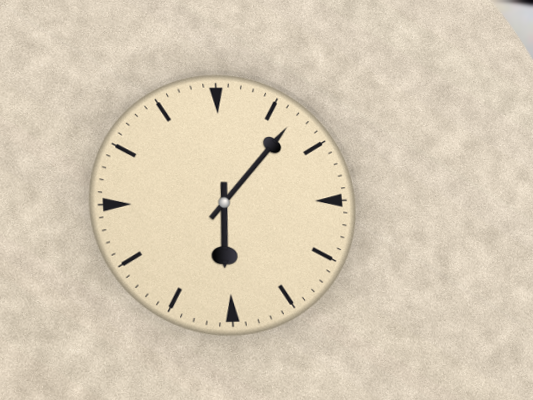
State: 6h07
